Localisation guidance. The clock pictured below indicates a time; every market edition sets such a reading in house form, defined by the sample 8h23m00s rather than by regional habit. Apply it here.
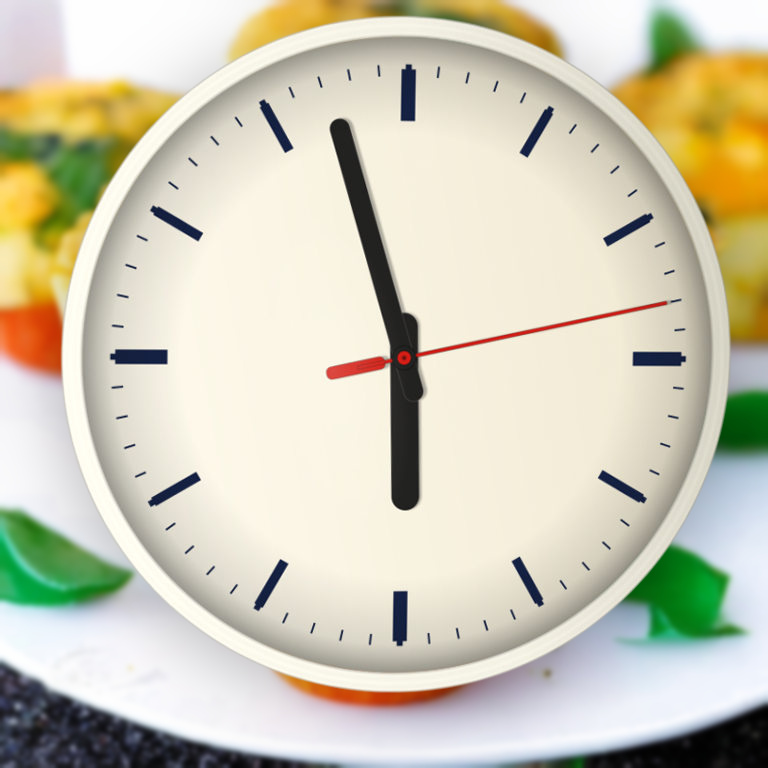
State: 5h57m13s
